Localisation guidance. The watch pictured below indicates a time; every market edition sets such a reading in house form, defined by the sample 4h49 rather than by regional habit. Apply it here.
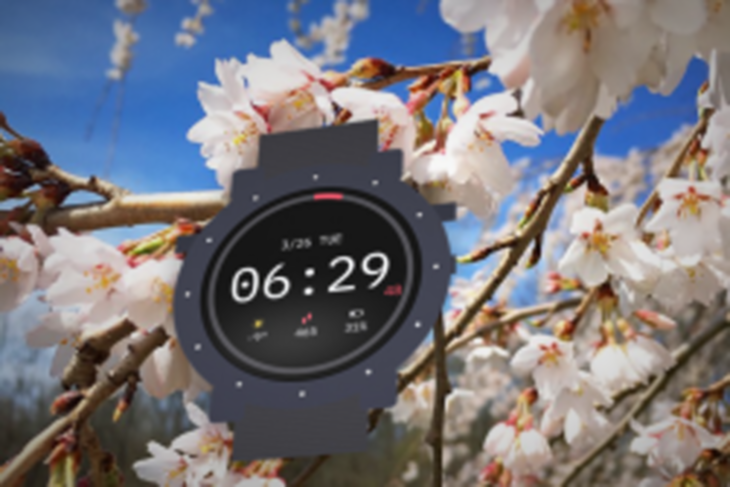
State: 6h29
